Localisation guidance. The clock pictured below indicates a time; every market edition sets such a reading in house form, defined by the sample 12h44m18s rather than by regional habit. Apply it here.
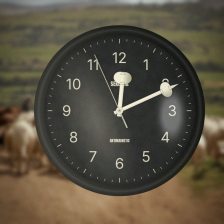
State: 12h10m56s
